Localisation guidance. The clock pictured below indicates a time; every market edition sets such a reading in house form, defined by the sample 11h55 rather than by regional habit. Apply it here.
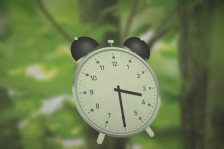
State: 3h30
